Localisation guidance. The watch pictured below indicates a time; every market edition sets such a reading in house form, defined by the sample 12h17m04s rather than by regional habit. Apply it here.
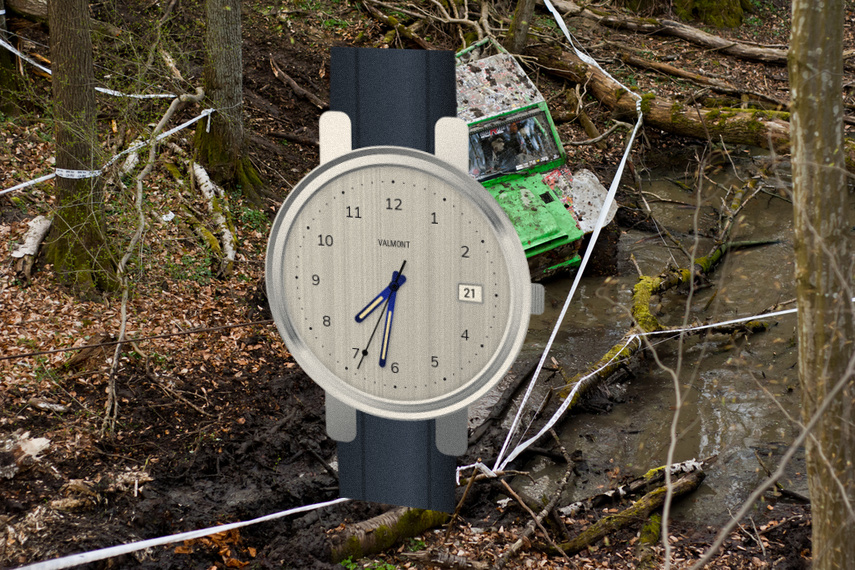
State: 7h31m34s
